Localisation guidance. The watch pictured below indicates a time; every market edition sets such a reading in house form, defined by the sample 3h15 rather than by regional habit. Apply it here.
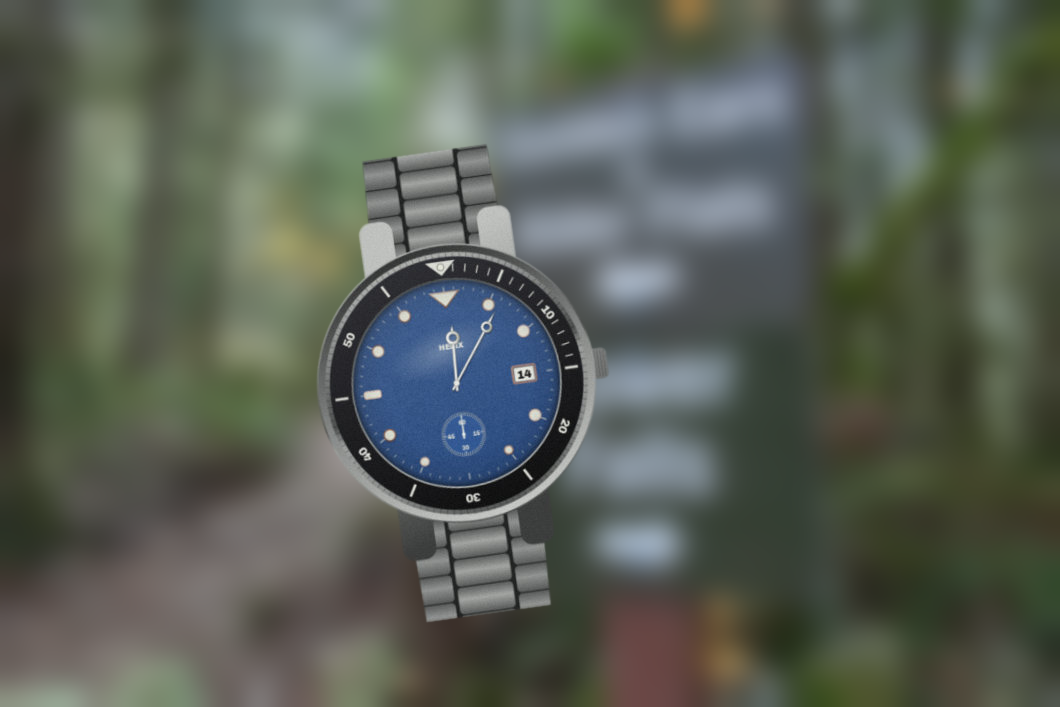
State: 12h06
